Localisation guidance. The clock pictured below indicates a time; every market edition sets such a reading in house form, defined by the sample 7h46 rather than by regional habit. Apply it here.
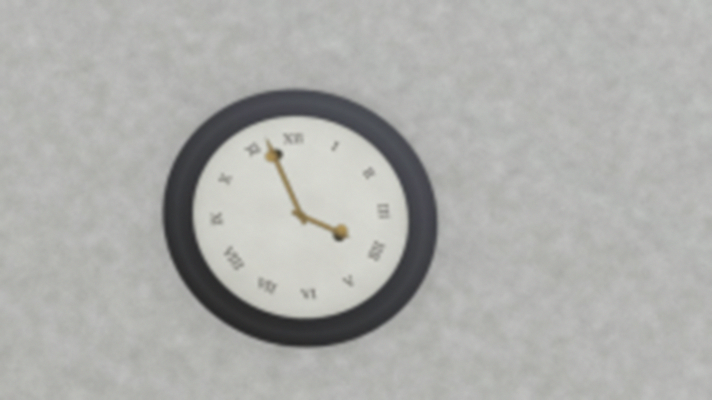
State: 3h57
